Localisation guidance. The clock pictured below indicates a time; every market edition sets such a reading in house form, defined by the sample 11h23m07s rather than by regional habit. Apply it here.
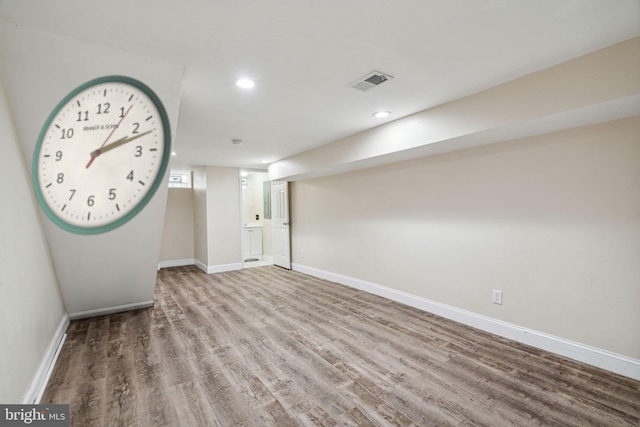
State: 2h12m06s
